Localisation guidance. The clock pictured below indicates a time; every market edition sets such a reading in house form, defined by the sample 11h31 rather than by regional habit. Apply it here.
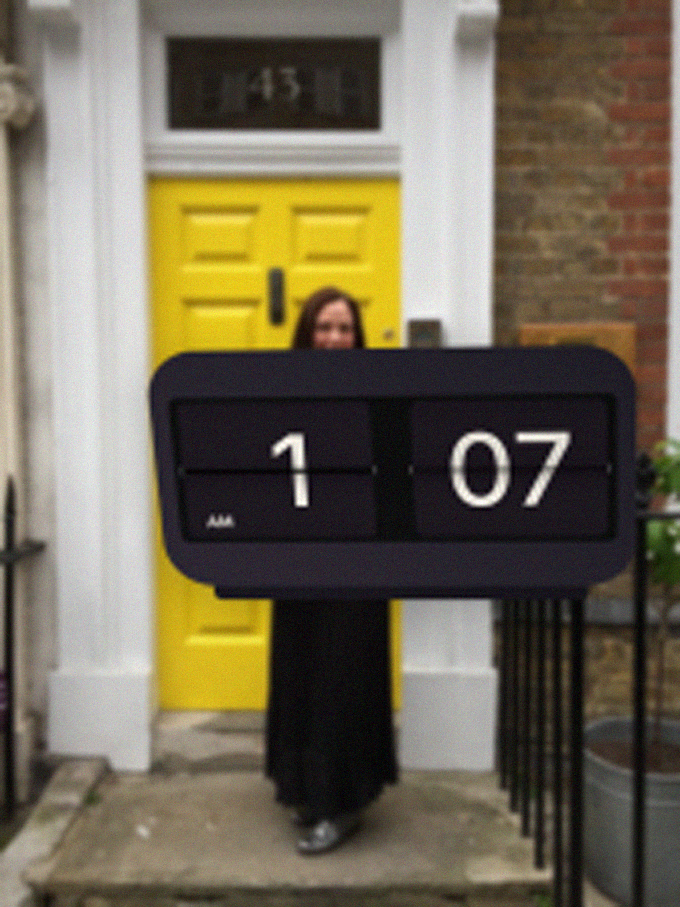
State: 1h07
